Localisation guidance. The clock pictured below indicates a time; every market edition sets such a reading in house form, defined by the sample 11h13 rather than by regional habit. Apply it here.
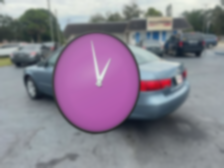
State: 12h58
